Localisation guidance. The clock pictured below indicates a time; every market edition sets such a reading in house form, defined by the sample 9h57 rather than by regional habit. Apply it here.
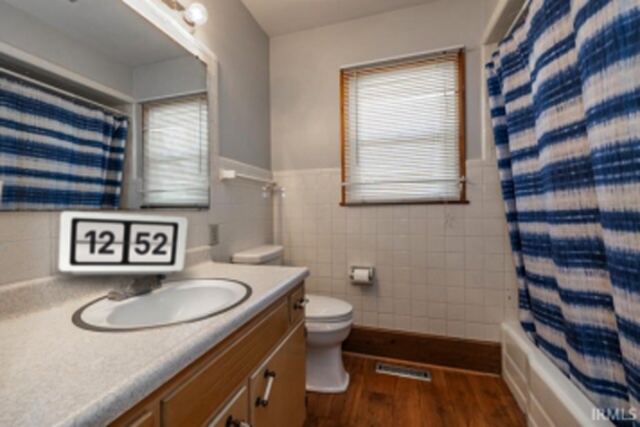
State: 12h52
